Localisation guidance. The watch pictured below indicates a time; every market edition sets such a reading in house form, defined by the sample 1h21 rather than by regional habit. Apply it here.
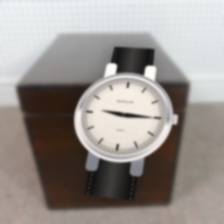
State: 9h15
